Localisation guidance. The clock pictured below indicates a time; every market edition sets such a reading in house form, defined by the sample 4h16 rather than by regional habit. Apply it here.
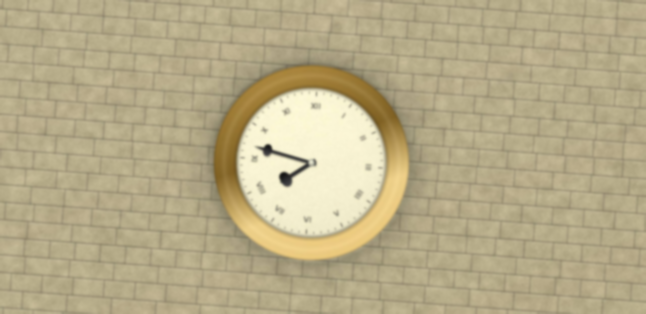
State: 7h47
